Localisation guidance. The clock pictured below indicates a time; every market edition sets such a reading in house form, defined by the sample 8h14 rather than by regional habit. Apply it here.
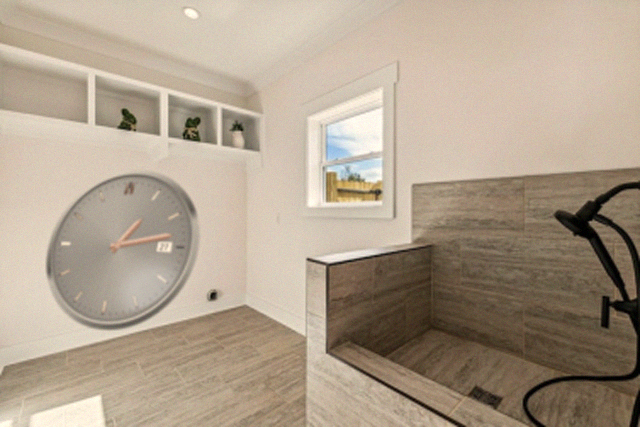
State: 1h13
